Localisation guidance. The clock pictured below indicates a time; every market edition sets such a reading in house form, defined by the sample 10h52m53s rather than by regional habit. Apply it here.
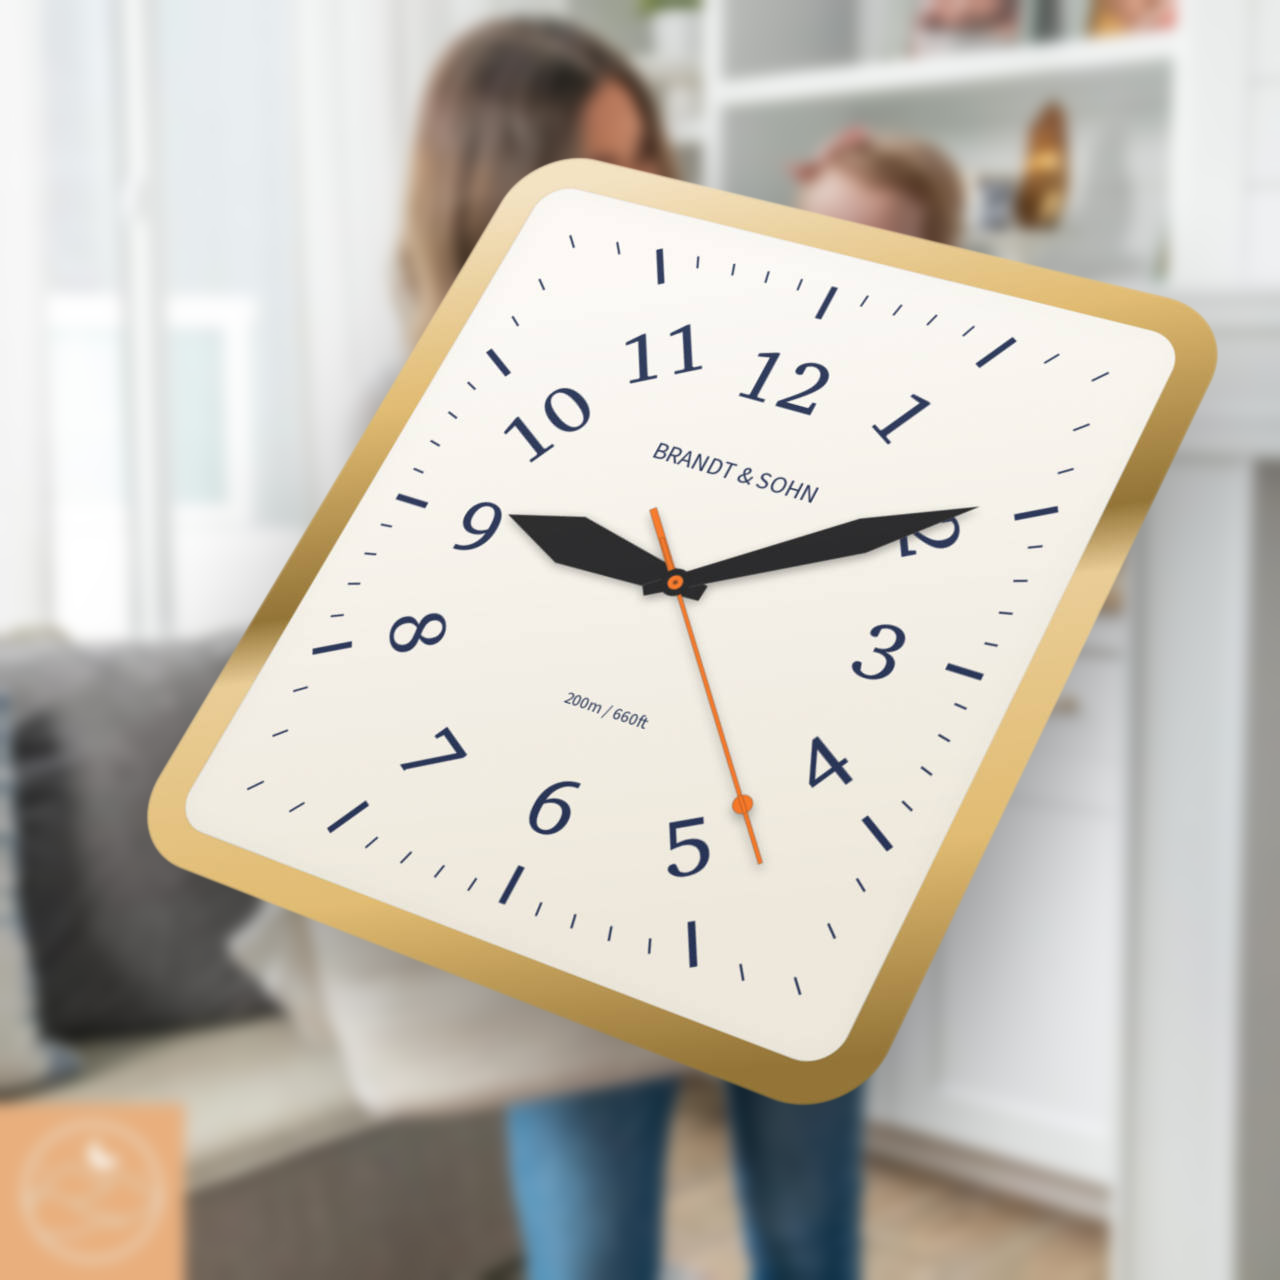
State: 9h09m23s
